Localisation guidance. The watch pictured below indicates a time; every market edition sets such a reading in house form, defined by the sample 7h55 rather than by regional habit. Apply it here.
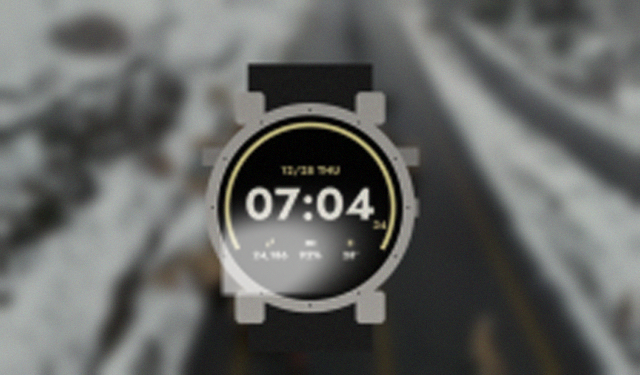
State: 7h04
